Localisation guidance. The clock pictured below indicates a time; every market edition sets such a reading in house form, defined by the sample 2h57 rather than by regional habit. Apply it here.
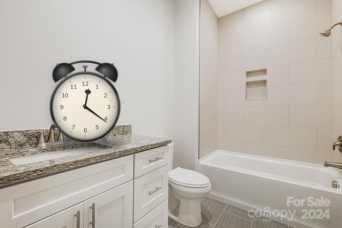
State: 12h21
